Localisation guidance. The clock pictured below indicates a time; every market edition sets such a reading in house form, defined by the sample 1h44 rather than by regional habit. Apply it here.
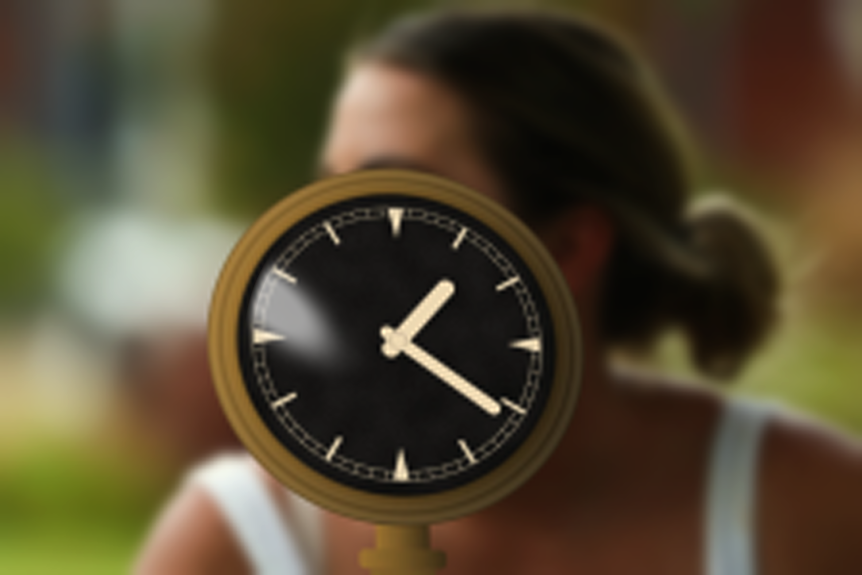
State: 1h21
